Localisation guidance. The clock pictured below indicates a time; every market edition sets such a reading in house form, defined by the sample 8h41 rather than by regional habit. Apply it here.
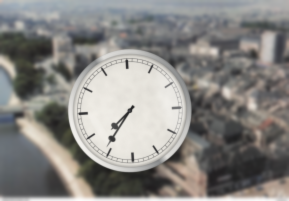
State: 7h36
